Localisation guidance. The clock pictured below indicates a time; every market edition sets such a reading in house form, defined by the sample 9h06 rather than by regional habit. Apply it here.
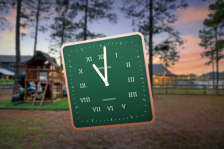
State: 11h01
